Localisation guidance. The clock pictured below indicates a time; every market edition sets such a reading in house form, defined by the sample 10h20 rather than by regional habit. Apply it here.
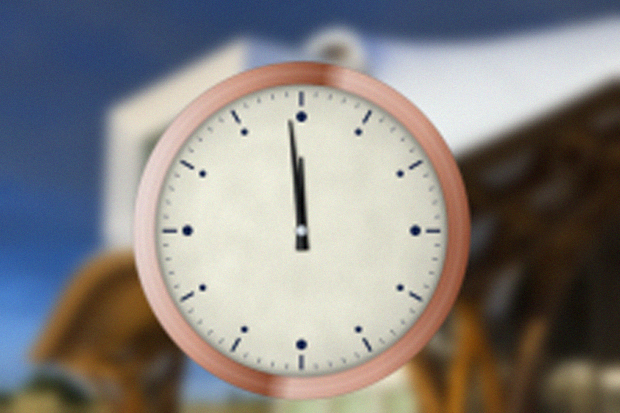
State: 11h59
